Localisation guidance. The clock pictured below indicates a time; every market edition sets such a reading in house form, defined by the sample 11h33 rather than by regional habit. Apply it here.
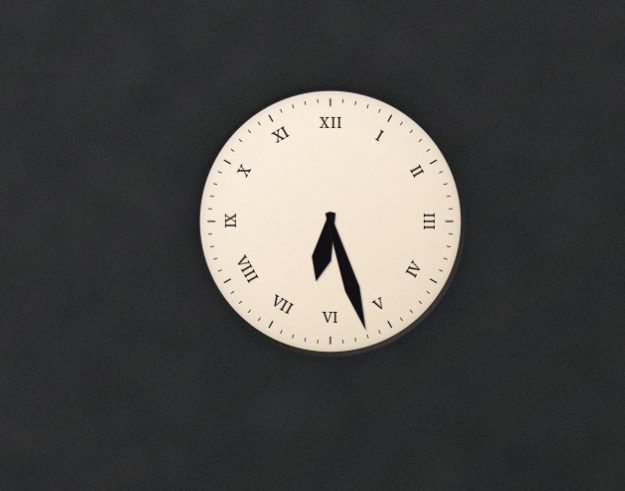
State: 6h27
